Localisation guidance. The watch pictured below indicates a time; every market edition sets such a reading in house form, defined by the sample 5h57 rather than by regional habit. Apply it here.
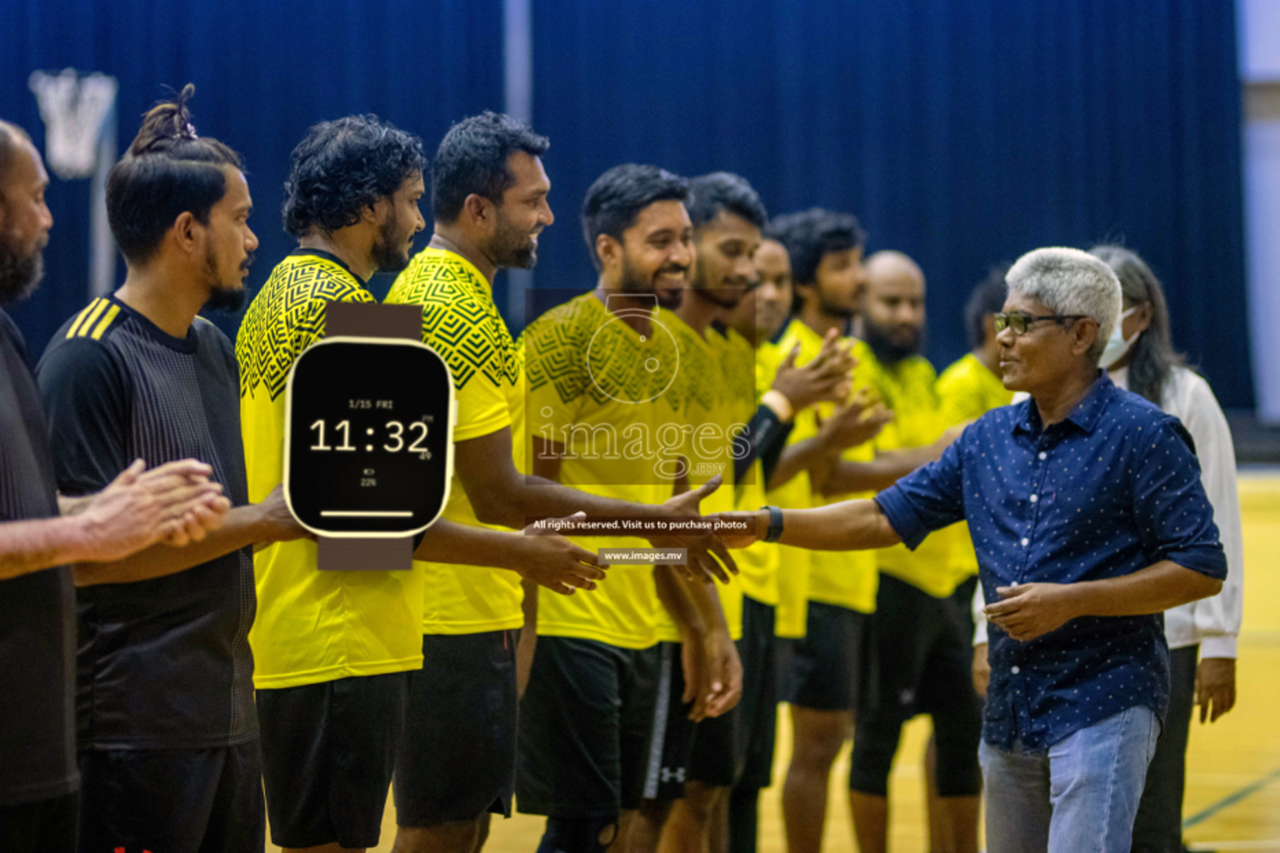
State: 11h32
